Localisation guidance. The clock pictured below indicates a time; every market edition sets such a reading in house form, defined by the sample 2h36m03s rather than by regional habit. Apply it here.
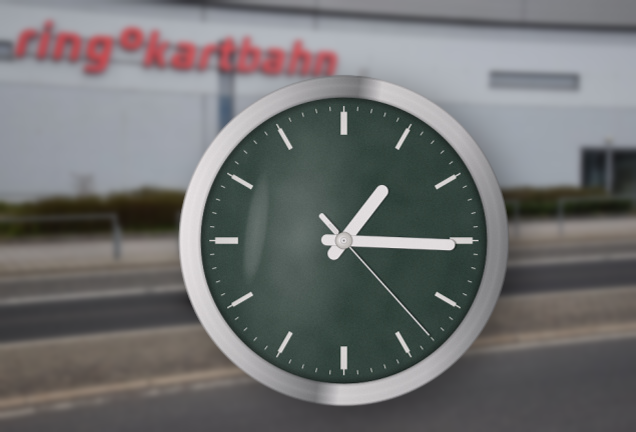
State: 1h15m23s
